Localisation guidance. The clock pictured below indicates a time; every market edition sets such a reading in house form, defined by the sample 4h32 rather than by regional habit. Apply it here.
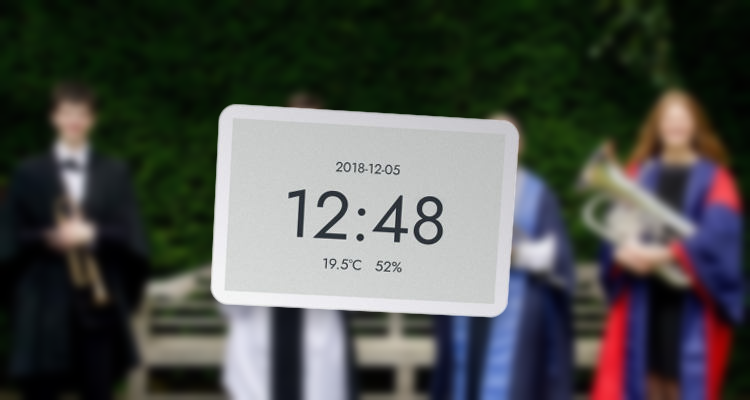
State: 12h48
